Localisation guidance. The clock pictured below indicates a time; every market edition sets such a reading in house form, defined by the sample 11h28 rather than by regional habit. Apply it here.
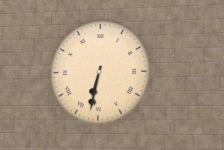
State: 6h32
